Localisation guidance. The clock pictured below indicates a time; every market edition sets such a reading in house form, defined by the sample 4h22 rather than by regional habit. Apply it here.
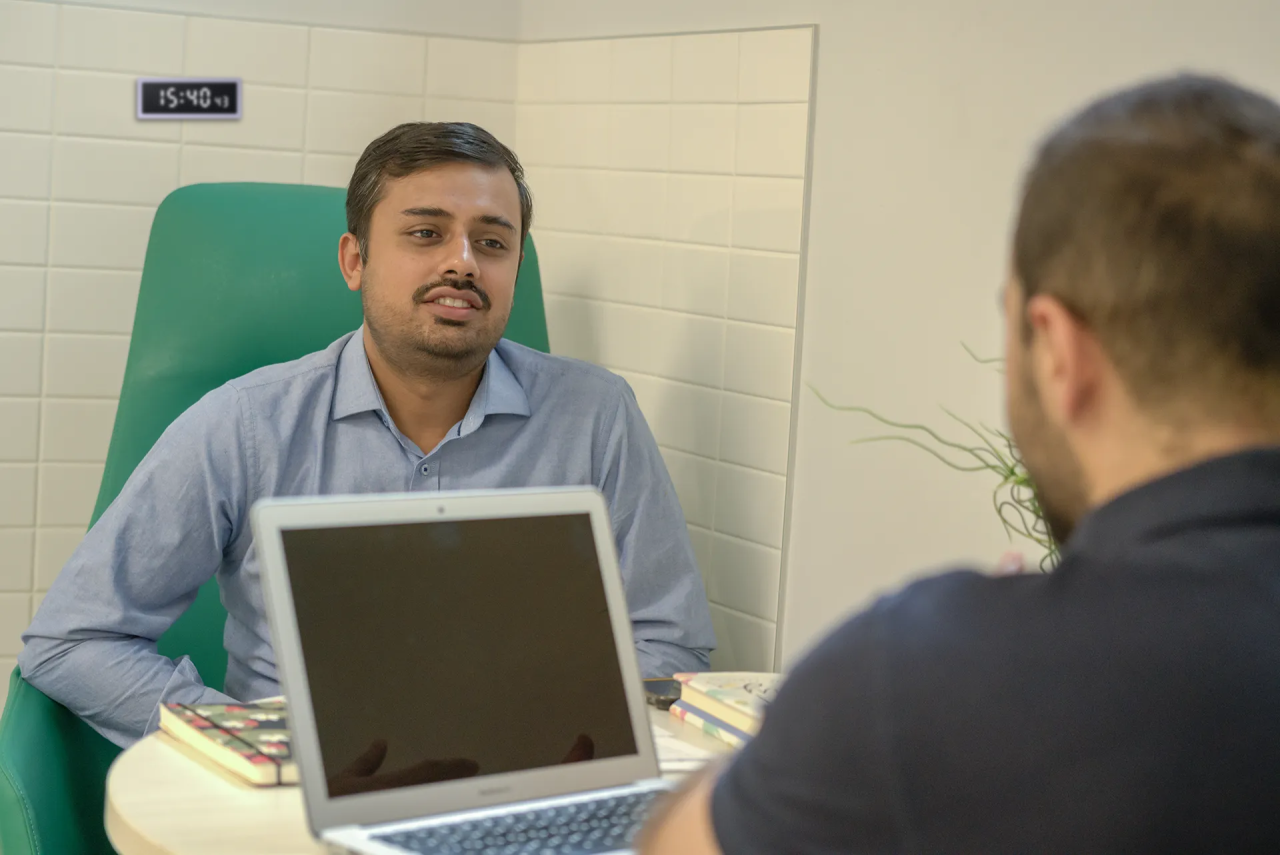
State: 15h40
